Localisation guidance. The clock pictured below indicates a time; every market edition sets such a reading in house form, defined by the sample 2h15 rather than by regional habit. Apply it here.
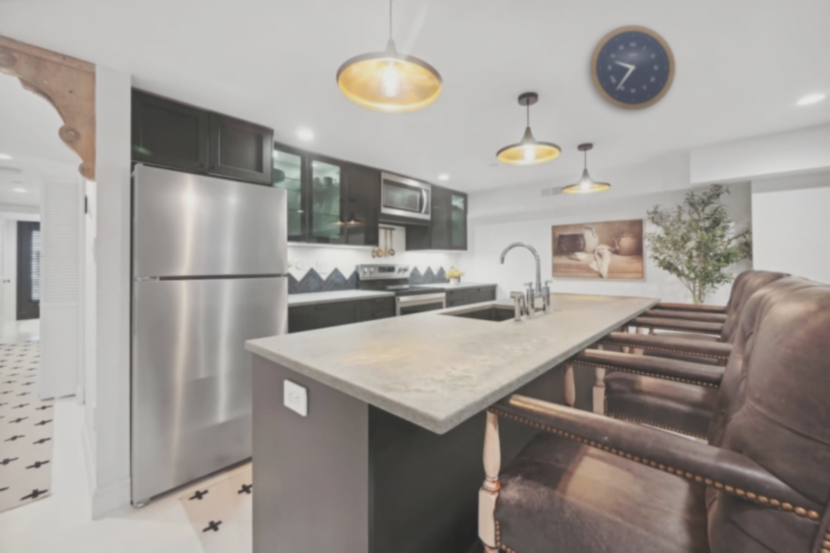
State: 9h36
